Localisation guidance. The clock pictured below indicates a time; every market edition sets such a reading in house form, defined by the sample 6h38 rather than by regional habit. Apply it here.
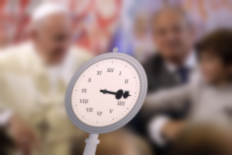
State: 3h16
